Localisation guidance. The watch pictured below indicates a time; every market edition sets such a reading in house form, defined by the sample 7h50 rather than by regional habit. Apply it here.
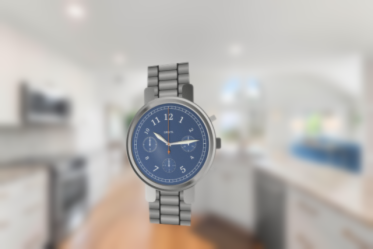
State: 10h14
